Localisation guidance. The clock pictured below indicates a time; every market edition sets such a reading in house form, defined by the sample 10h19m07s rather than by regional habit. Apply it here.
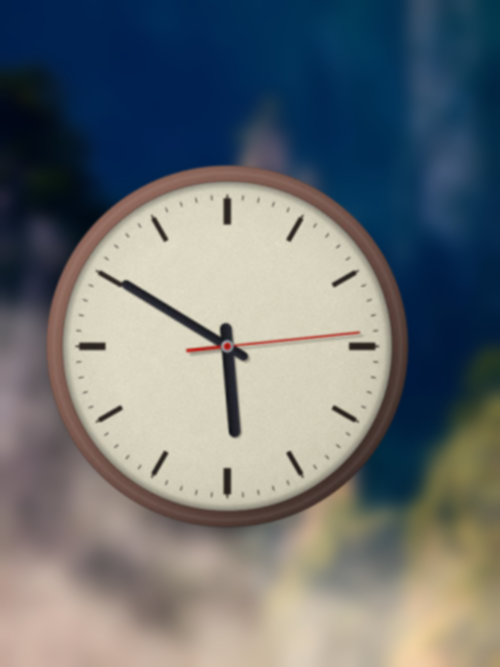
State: 5h50m14s
